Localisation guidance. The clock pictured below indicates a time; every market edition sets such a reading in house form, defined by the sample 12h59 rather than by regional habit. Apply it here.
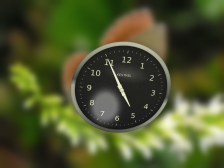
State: 4h55
